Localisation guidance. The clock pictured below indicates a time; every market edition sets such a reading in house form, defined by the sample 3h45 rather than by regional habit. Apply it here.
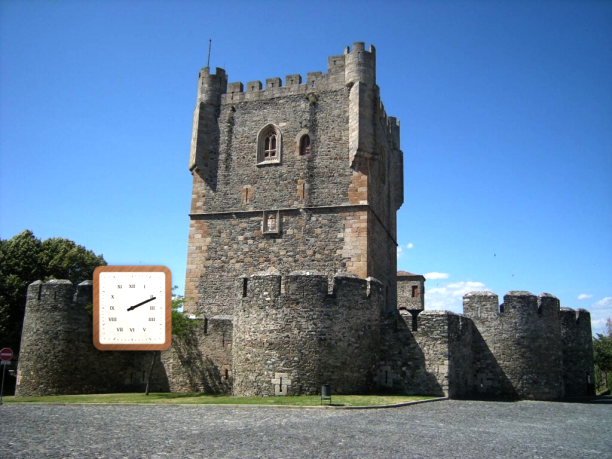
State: 2h11
